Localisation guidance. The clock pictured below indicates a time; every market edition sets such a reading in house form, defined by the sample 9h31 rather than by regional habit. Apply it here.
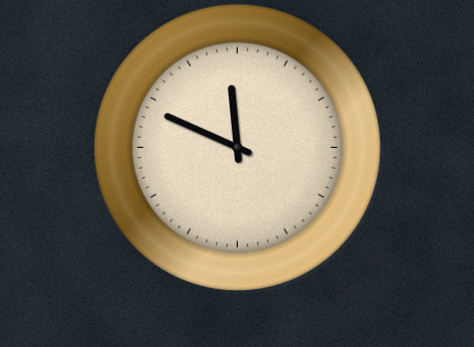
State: 11h49
